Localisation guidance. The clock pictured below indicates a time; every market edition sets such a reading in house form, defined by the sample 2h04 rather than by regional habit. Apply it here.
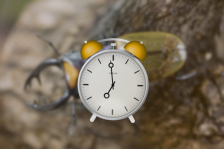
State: 6h59
